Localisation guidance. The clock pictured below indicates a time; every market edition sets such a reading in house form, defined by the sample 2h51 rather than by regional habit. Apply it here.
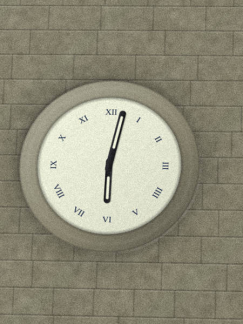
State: 6h02
